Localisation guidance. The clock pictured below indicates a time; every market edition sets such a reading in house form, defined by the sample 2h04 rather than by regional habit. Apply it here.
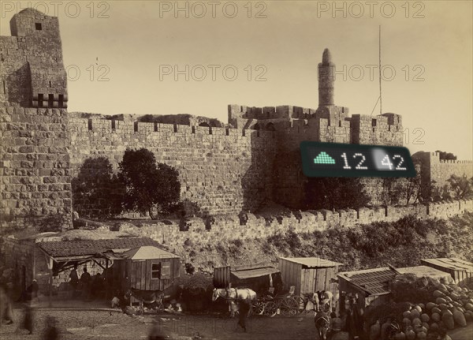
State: 12h42
